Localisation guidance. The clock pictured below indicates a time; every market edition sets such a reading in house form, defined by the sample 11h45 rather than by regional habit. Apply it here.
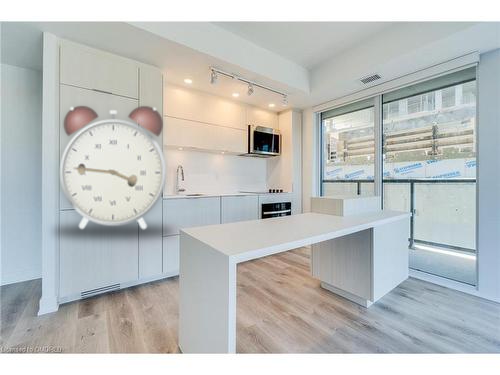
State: 3h46
